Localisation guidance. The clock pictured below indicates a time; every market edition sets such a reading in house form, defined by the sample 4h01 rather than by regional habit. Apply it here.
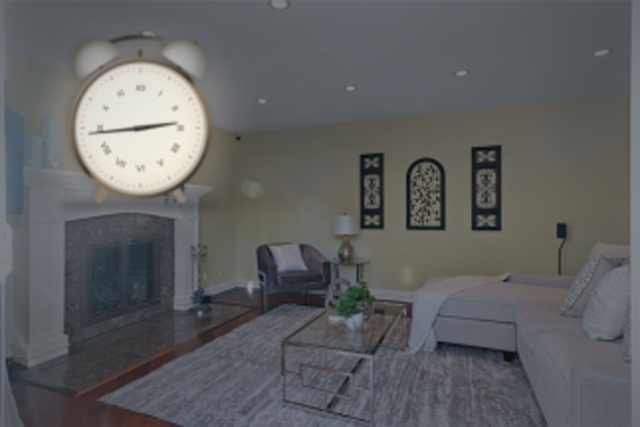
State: 2h44
